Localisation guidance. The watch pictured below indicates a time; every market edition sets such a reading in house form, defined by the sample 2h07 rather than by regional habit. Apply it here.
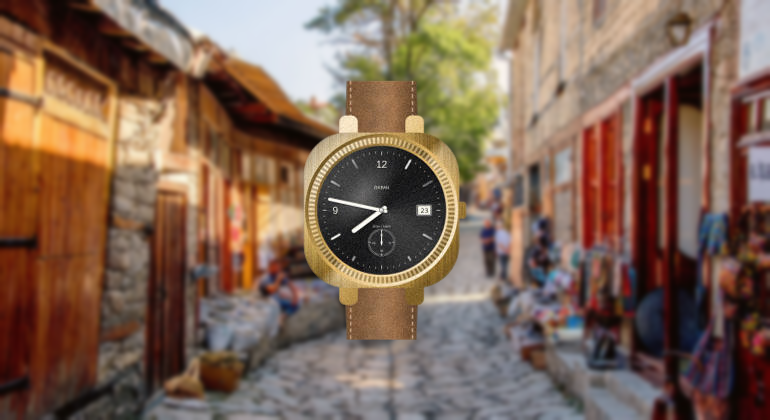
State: 7h47
